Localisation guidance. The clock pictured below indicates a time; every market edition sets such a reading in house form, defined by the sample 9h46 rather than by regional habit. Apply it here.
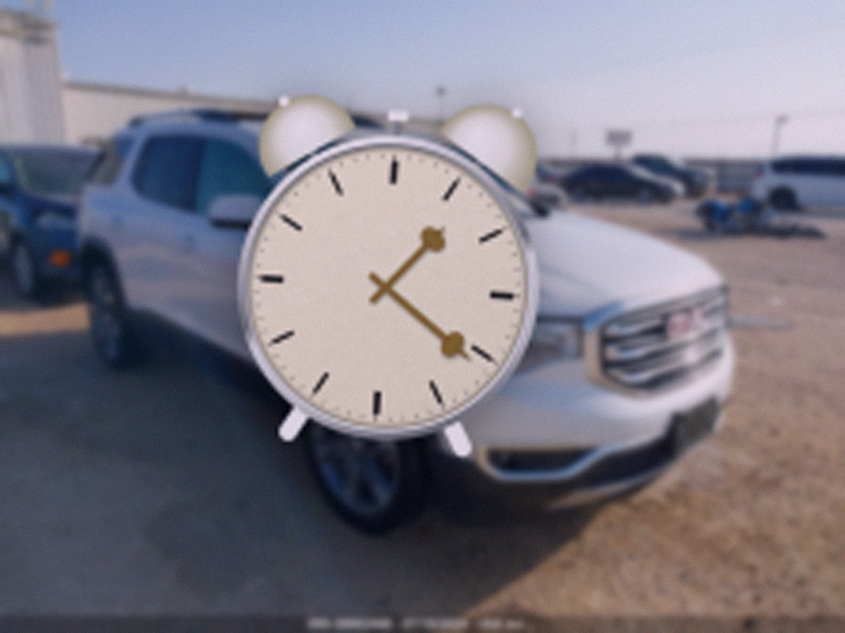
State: 1h21
